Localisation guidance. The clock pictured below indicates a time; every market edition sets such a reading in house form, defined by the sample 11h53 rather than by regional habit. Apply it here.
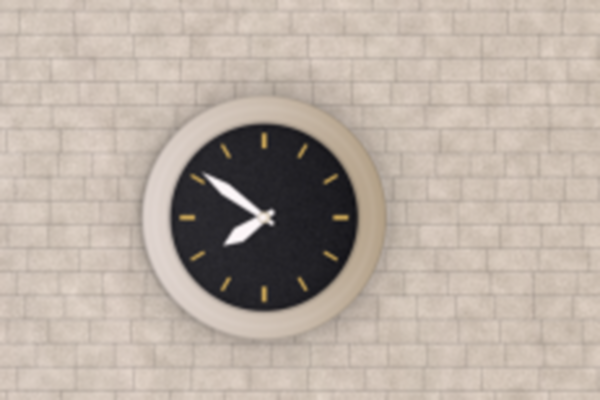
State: 7h51
